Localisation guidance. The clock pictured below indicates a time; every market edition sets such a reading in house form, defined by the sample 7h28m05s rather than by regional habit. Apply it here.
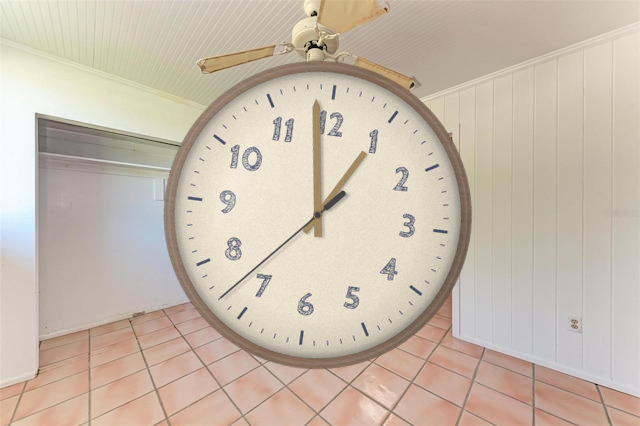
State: 12h58m37s
